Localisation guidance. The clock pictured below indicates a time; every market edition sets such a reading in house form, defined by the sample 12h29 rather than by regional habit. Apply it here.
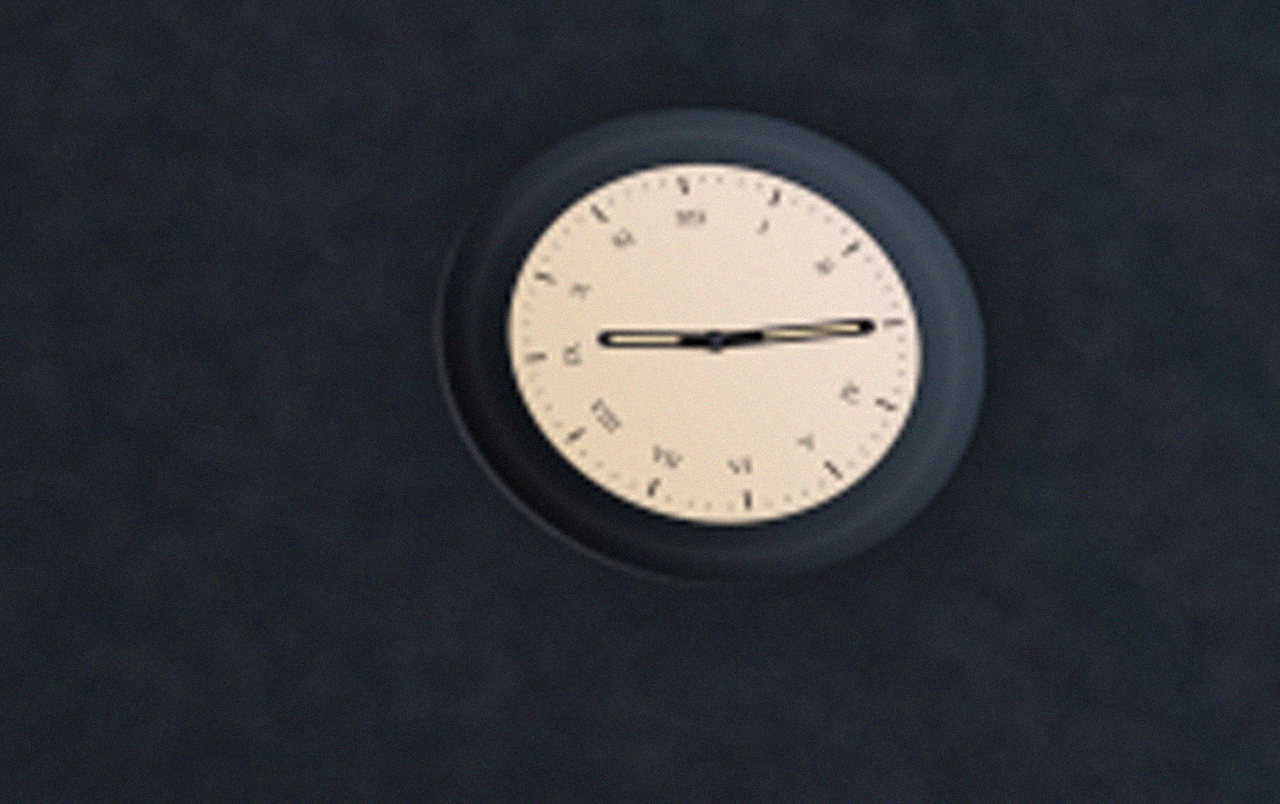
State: 9h15
